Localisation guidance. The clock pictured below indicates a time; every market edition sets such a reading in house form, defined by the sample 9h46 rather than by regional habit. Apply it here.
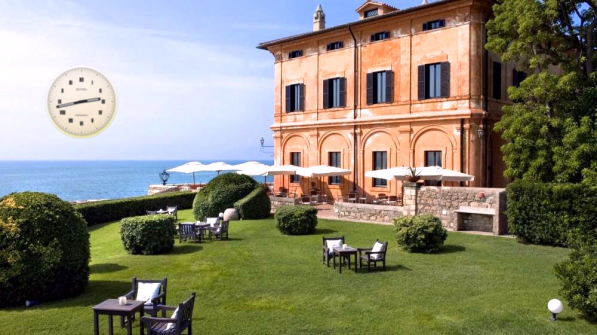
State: 2h43
